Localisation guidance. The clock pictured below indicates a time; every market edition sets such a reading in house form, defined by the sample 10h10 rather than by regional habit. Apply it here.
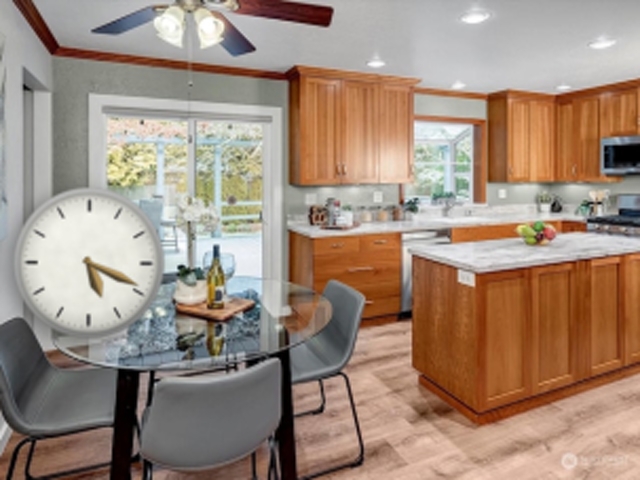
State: 5h19
